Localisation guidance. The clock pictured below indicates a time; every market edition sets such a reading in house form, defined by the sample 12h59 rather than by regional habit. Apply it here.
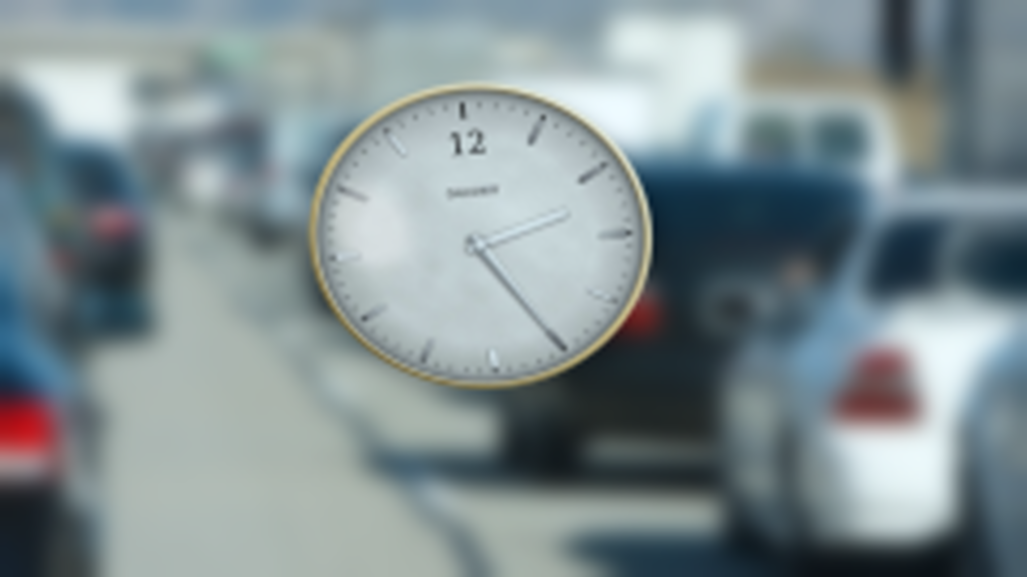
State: 2h25
